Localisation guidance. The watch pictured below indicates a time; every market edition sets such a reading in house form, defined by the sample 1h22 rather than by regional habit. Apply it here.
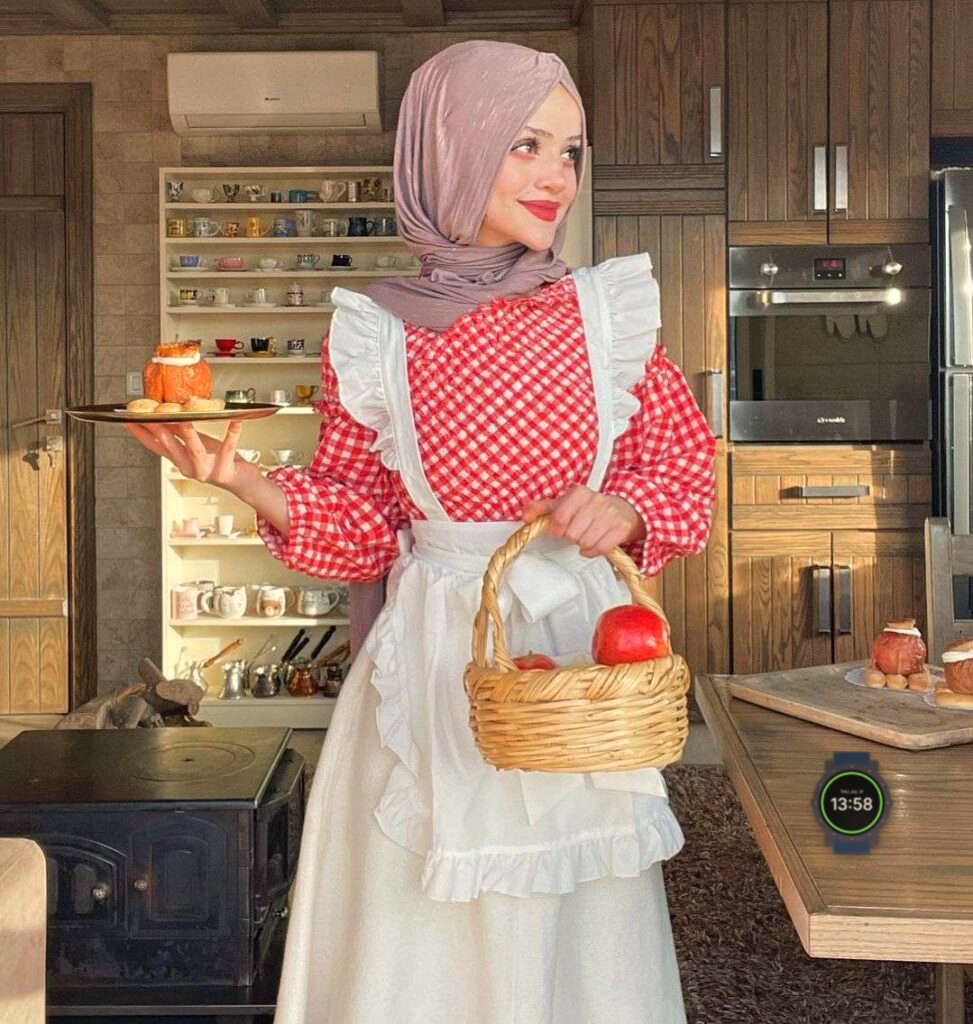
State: 13h58
